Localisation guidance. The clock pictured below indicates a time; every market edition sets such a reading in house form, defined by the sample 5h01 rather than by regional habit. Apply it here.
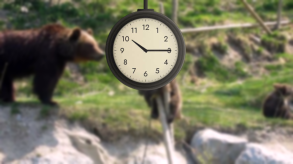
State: 10h15
